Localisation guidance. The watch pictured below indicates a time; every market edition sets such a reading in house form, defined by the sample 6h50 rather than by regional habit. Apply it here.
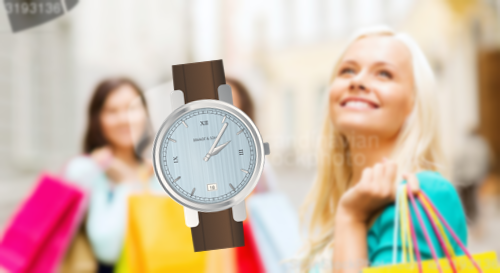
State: 2h06
